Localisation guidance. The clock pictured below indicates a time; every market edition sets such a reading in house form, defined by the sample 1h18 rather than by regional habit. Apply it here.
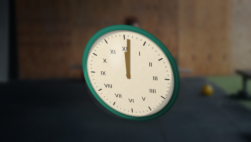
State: 12h01
